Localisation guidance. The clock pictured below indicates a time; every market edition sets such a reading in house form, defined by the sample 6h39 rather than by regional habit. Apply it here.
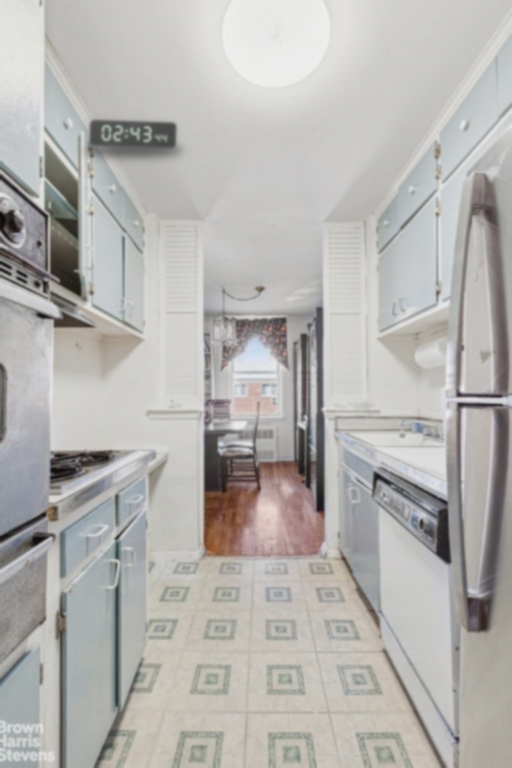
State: 2h43
